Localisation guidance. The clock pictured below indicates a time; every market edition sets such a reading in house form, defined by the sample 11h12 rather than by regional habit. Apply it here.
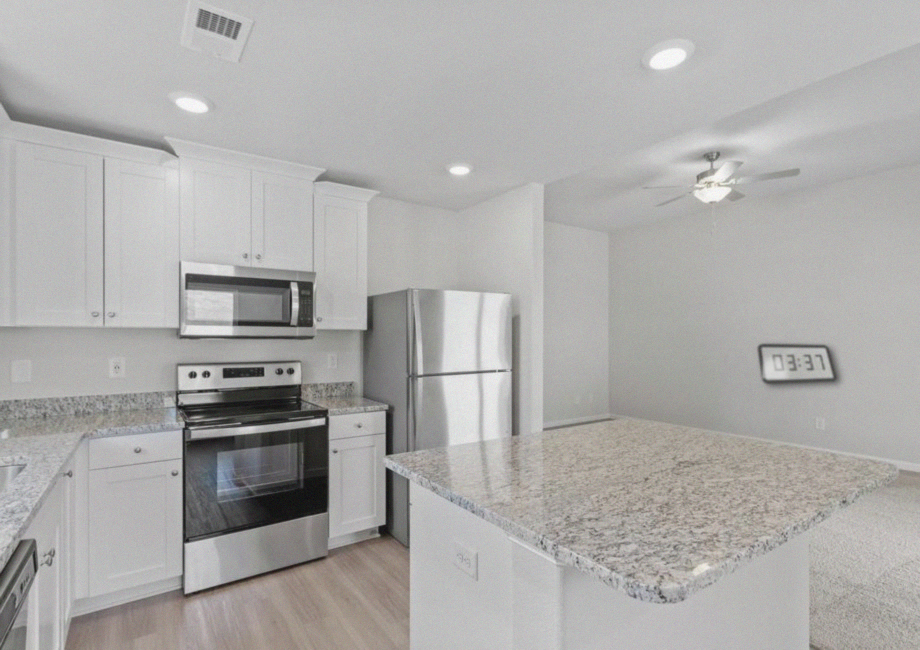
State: 3h37
